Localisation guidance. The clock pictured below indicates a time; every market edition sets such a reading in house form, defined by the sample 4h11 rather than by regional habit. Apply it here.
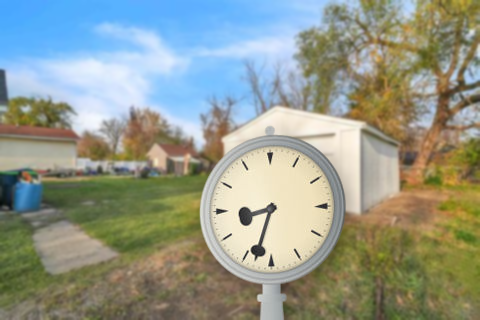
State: 8h33
